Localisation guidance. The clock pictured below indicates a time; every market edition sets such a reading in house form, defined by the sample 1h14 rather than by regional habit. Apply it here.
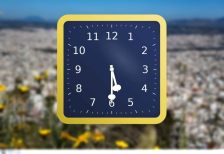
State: 5h30
